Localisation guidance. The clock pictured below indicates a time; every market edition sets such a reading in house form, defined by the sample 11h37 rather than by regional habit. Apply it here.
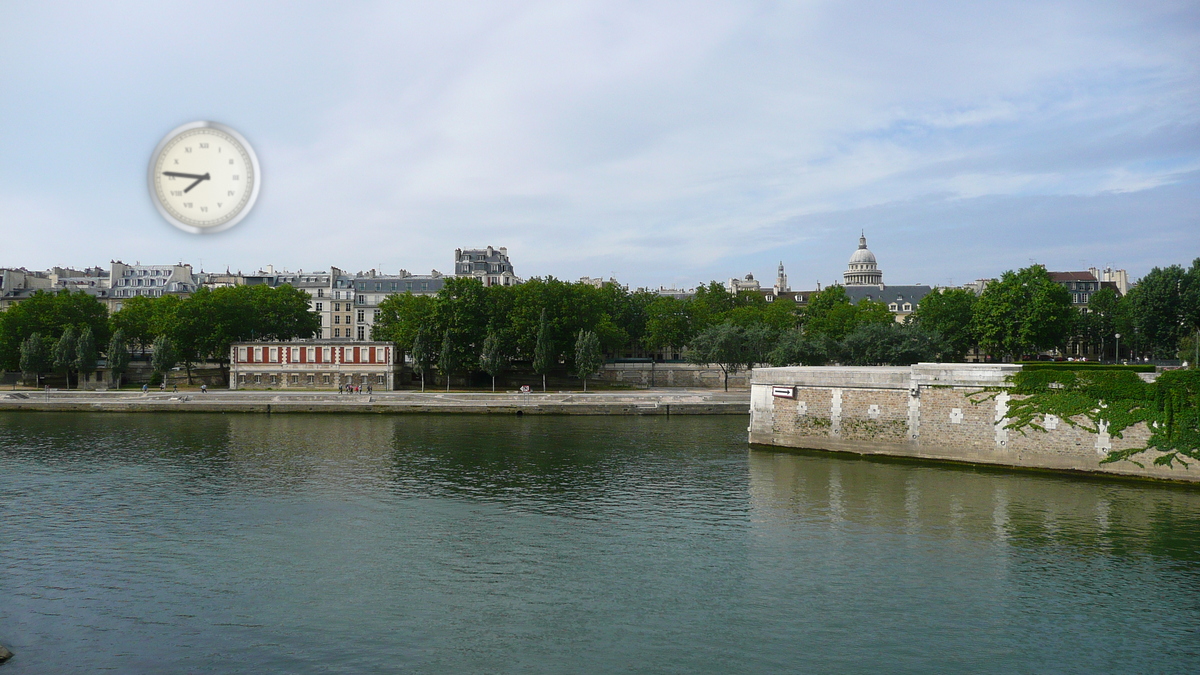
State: 7h46
